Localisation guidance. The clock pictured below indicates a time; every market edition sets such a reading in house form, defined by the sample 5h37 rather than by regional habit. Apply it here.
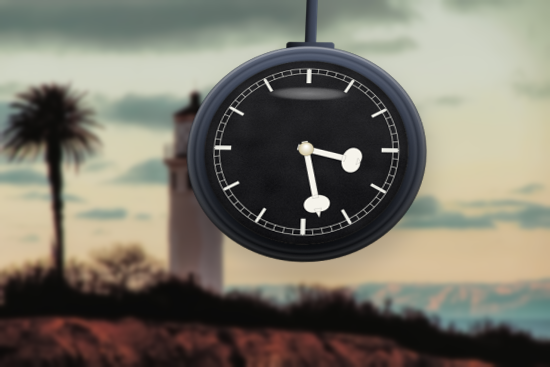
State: 3h28
